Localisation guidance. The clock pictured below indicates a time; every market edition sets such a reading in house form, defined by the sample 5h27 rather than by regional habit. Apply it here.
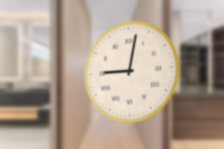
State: 9h02
